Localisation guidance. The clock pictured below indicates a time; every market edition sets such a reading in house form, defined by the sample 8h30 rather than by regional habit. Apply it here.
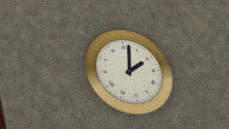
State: 2h02
